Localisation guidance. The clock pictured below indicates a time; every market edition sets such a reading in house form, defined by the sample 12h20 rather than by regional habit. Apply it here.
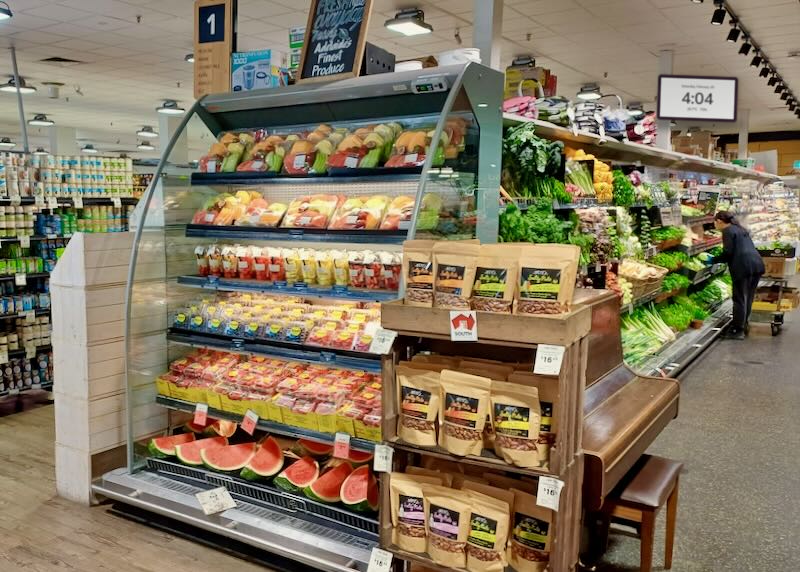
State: 4h04
